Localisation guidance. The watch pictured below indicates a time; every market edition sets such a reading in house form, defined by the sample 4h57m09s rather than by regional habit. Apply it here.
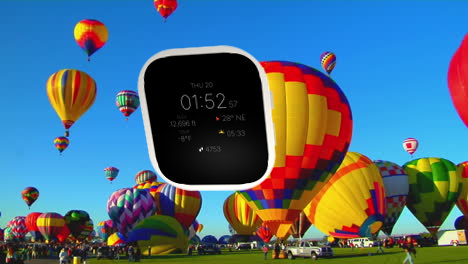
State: 1h52m57s
